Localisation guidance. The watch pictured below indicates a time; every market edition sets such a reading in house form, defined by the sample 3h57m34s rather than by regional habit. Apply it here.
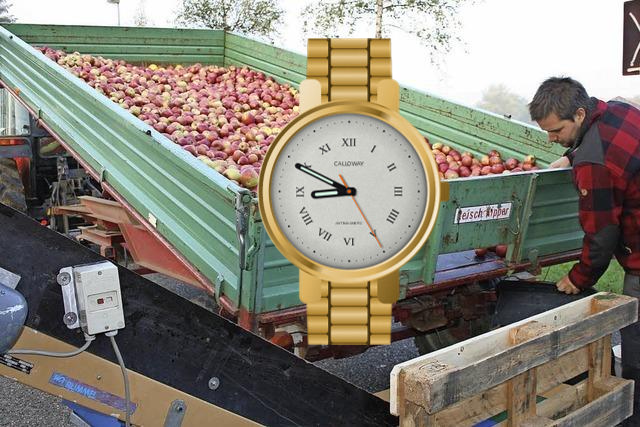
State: 8h49m25s
